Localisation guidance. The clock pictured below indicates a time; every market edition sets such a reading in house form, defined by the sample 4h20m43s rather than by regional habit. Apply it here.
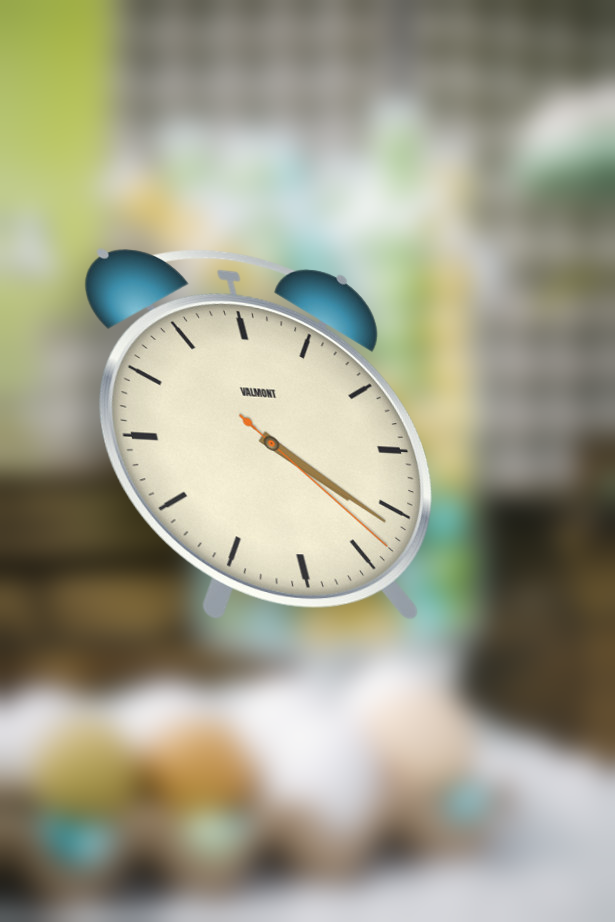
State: 4h21m23s
